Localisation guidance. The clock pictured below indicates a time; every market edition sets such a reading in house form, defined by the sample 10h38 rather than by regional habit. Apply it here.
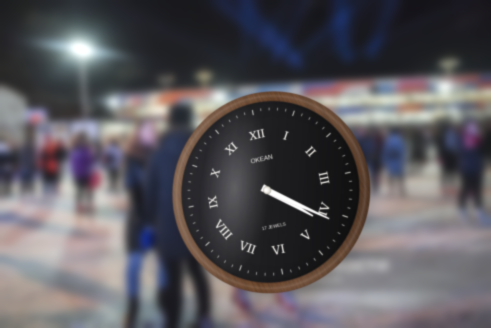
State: 4h21
